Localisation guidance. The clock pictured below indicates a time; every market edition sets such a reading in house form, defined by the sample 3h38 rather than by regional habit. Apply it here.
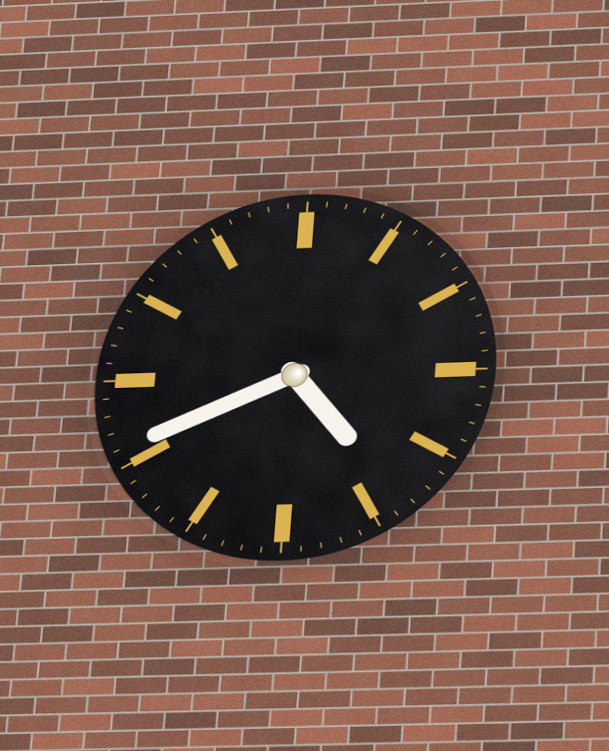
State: 4h41
